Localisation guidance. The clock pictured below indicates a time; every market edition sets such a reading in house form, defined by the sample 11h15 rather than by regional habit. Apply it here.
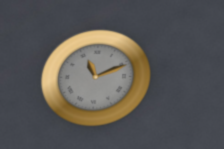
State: 11h11
